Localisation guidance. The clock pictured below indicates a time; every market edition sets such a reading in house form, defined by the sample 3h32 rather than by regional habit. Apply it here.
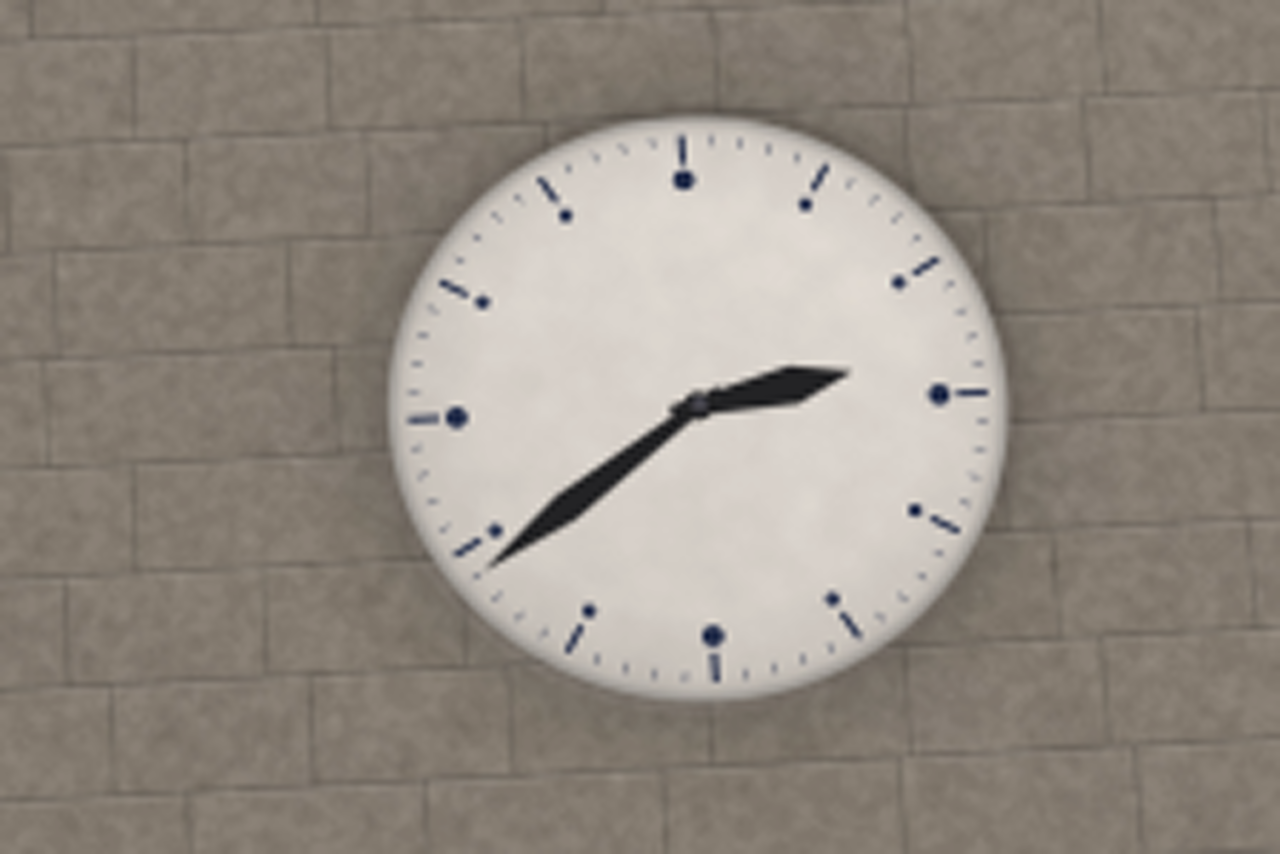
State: 2h39
